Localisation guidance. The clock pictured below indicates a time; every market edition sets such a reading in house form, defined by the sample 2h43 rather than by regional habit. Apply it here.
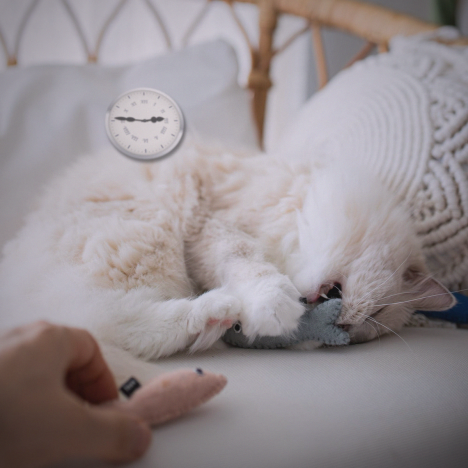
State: 2h46
